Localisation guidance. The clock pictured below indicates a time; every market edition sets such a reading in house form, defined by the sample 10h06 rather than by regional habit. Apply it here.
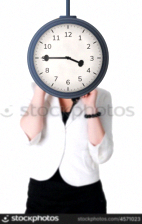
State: 3h45
